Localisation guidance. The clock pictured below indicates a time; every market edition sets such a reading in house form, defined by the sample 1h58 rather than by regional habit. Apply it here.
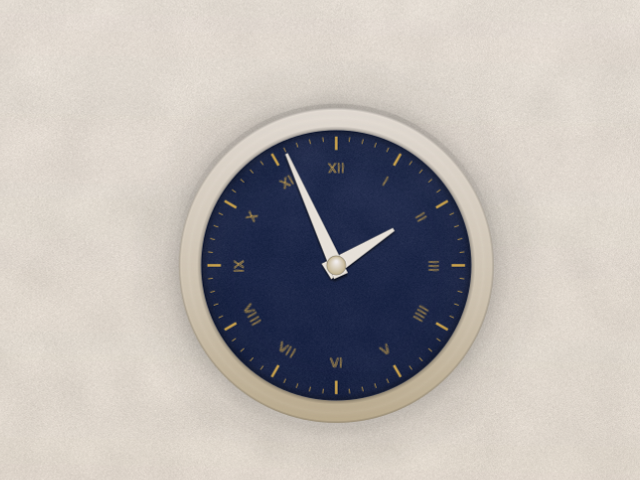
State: 1h56
